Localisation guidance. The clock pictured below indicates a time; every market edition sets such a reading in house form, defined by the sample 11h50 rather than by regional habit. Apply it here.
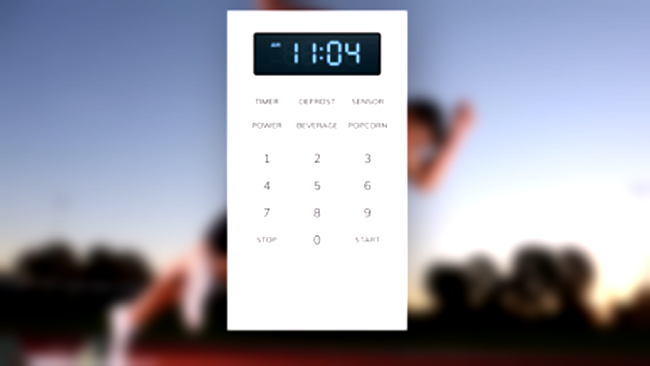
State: 11h04
